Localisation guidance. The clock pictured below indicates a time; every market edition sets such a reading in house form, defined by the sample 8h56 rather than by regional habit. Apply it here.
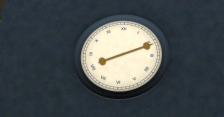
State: 8h11
